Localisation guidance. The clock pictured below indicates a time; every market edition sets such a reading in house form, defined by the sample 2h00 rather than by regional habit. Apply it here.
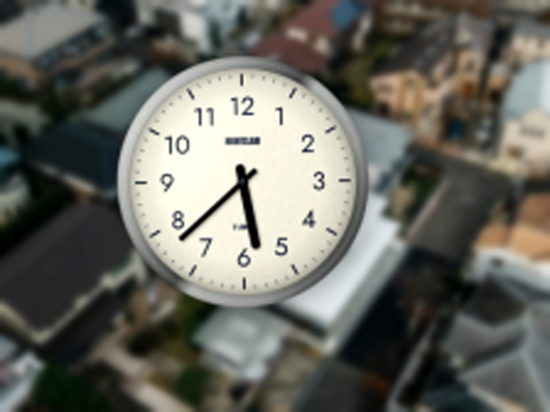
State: 5h38
